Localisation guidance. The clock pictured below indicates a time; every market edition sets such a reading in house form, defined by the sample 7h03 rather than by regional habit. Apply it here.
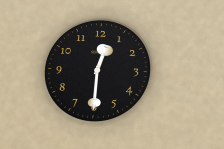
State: 12h30
